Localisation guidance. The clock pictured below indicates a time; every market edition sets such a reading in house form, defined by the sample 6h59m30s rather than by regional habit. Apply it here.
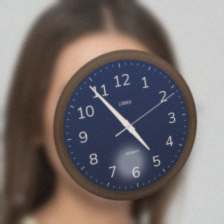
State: 4h54m11s
